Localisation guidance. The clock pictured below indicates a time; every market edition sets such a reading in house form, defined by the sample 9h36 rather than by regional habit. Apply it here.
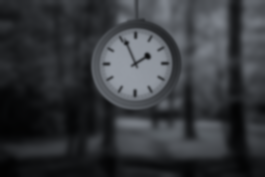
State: 1h56
